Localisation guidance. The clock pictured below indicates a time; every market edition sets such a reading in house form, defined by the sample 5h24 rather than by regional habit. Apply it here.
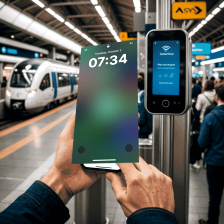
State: 7h34
